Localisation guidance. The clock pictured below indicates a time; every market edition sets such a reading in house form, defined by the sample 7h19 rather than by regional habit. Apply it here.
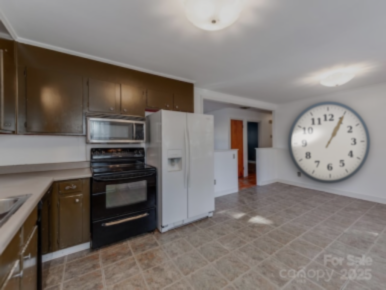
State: 1h05
